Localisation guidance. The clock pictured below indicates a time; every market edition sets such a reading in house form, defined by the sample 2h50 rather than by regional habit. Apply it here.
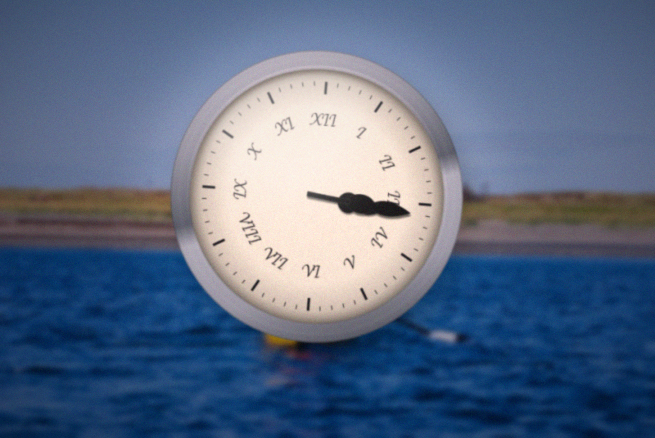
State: 3h16
